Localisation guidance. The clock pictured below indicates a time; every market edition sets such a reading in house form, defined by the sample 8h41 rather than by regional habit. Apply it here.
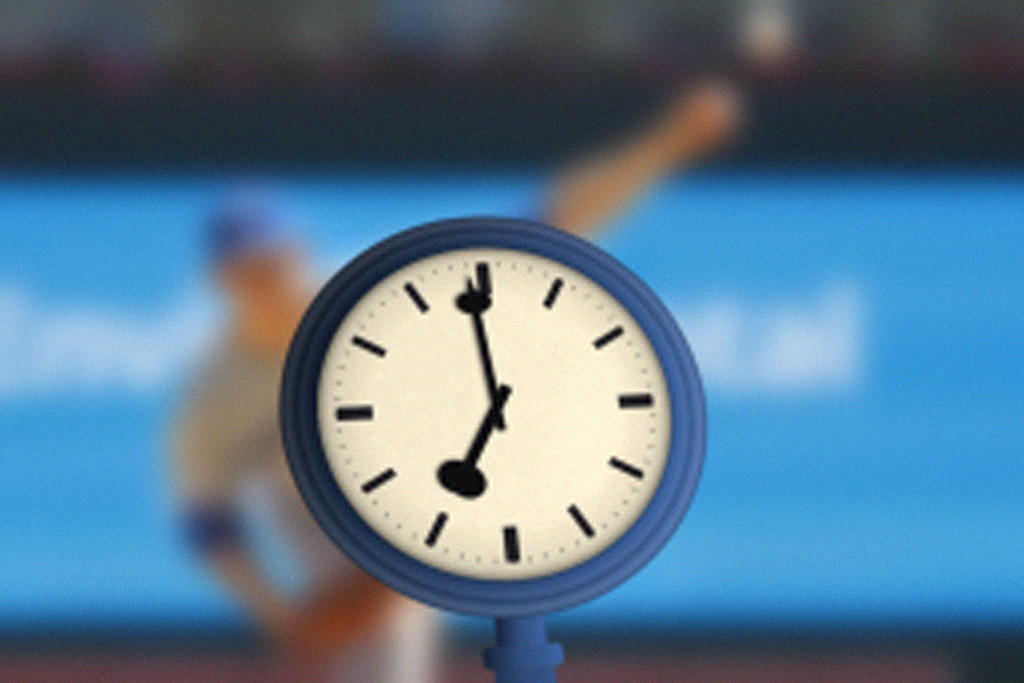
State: 6h59
